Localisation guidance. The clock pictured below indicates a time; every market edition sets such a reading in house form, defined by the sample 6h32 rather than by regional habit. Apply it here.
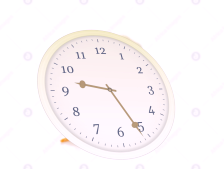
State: 9h26
